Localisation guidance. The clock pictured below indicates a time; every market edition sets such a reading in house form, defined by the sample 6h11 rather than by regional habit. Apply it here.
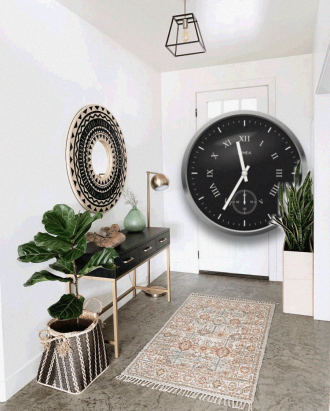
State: 11h35
